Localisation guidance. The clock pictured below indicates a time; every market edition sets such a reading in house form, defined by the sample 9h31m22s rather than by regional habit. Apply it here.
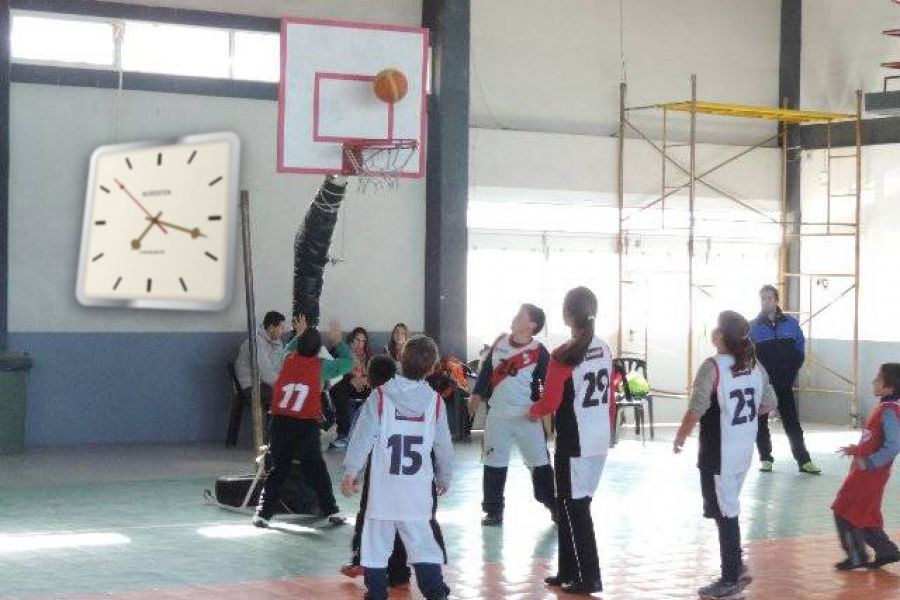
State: 7h17m52s
